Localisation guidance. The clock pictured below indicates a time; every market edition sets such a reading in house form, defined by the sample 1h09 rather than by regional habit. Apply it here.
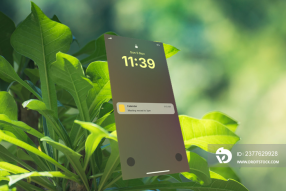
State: 11h39
